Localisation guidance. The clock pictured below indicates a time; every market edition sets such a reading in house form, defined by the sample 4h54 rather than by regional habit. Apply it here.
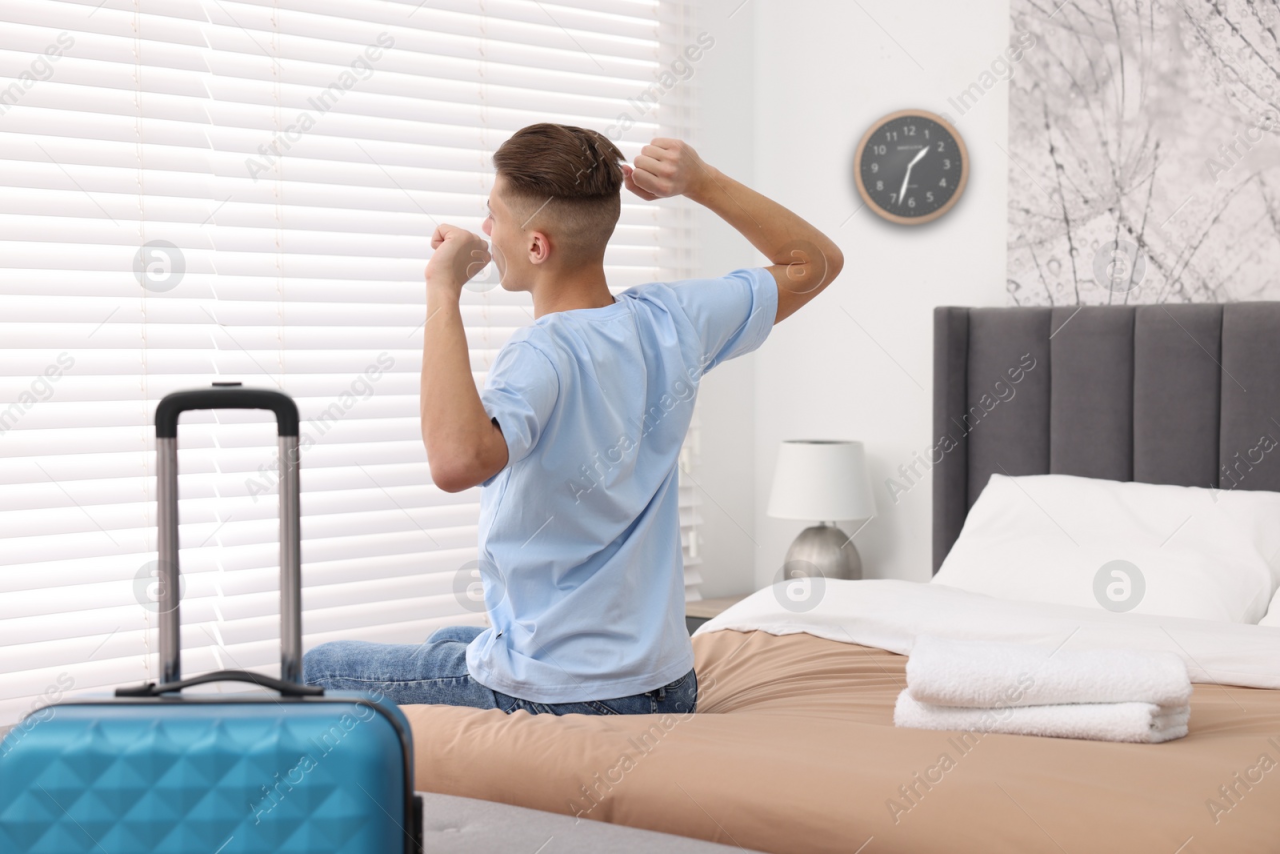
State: 1h33
